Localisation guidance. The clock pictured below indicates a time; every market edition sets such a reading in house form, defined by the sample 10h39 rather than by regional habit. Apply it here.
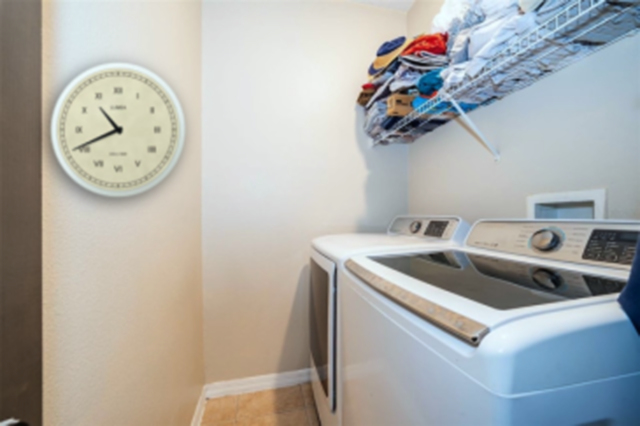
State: 10h41
